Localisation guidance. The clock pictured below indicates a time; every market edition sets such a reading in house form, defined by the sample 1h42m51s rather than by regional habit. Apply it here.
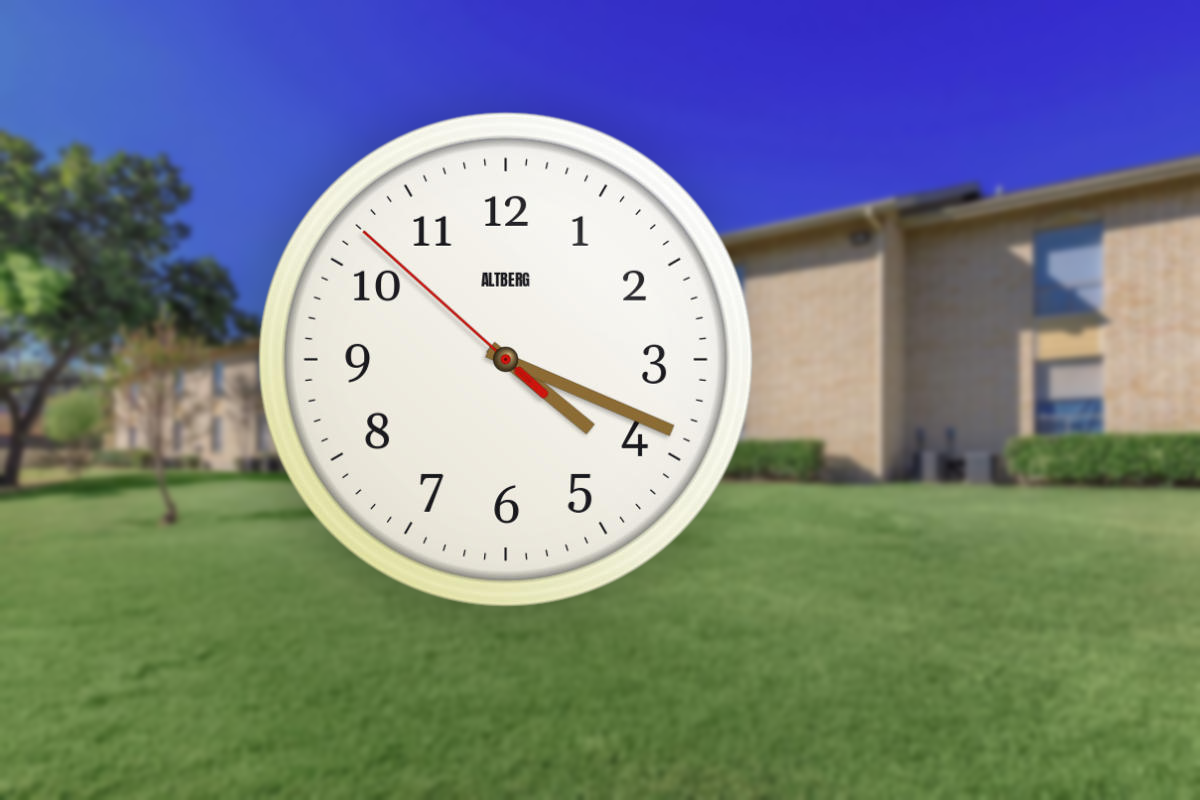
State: 4h18m52s
